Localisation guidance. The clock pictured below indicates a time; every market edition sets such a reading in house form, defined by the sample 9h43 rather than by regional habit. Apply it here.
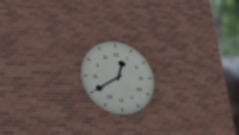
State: 12h40
